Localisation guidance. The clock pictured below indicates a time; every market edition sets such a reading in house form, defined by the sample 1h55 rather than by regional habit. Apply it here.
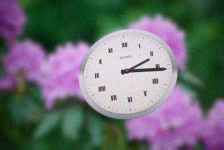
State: 2h16
